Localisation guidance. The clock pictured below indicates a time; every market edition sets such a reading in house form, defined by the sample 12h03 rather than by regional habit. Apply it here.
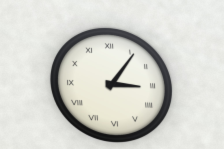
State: 3h06
